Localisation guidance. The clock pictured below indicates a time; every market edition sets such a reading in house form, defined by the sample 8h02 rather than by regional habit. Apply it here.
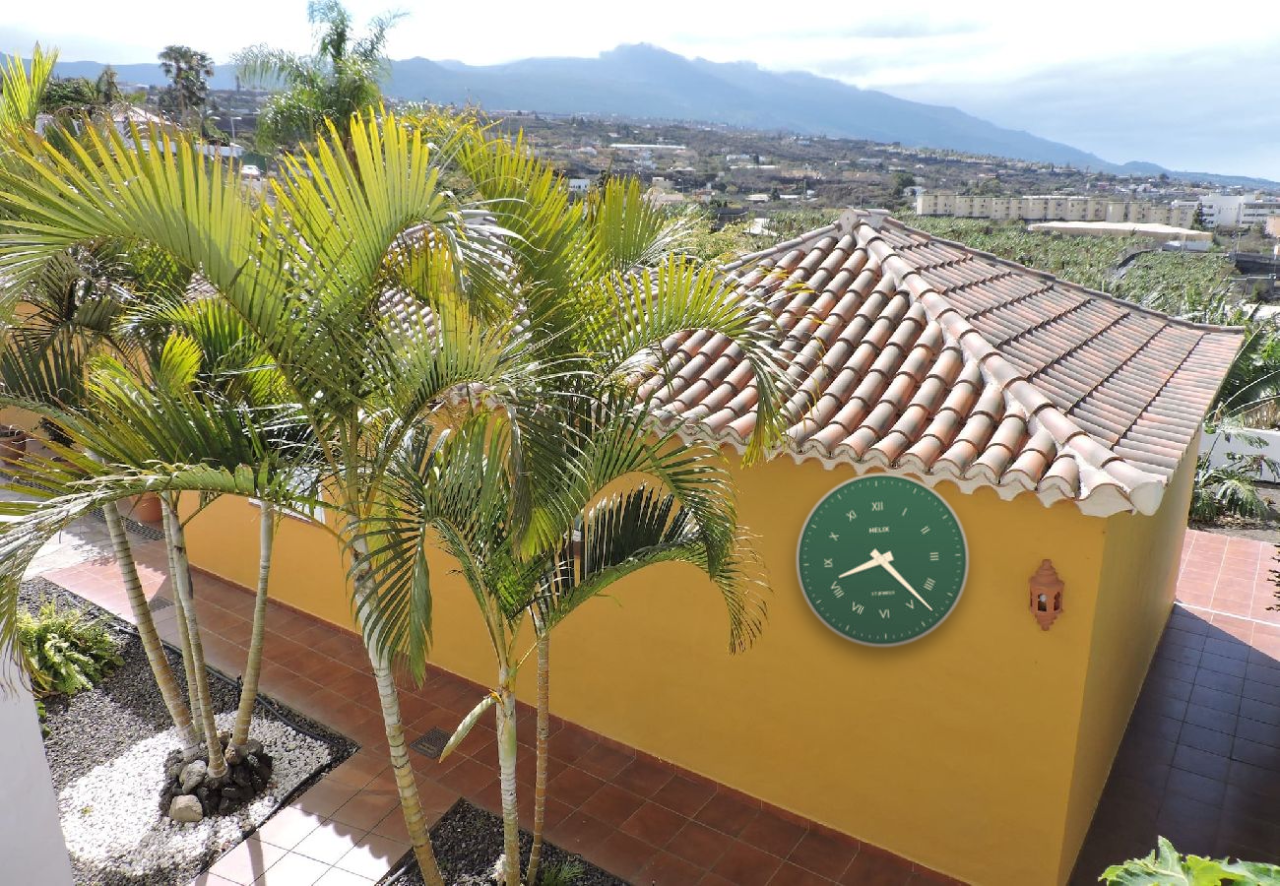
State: 8h23
